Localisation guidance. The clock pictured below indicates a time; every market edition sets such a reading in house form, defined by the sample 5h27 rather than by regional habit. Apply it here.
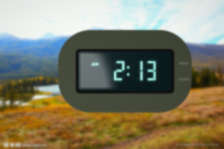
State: 2h13
